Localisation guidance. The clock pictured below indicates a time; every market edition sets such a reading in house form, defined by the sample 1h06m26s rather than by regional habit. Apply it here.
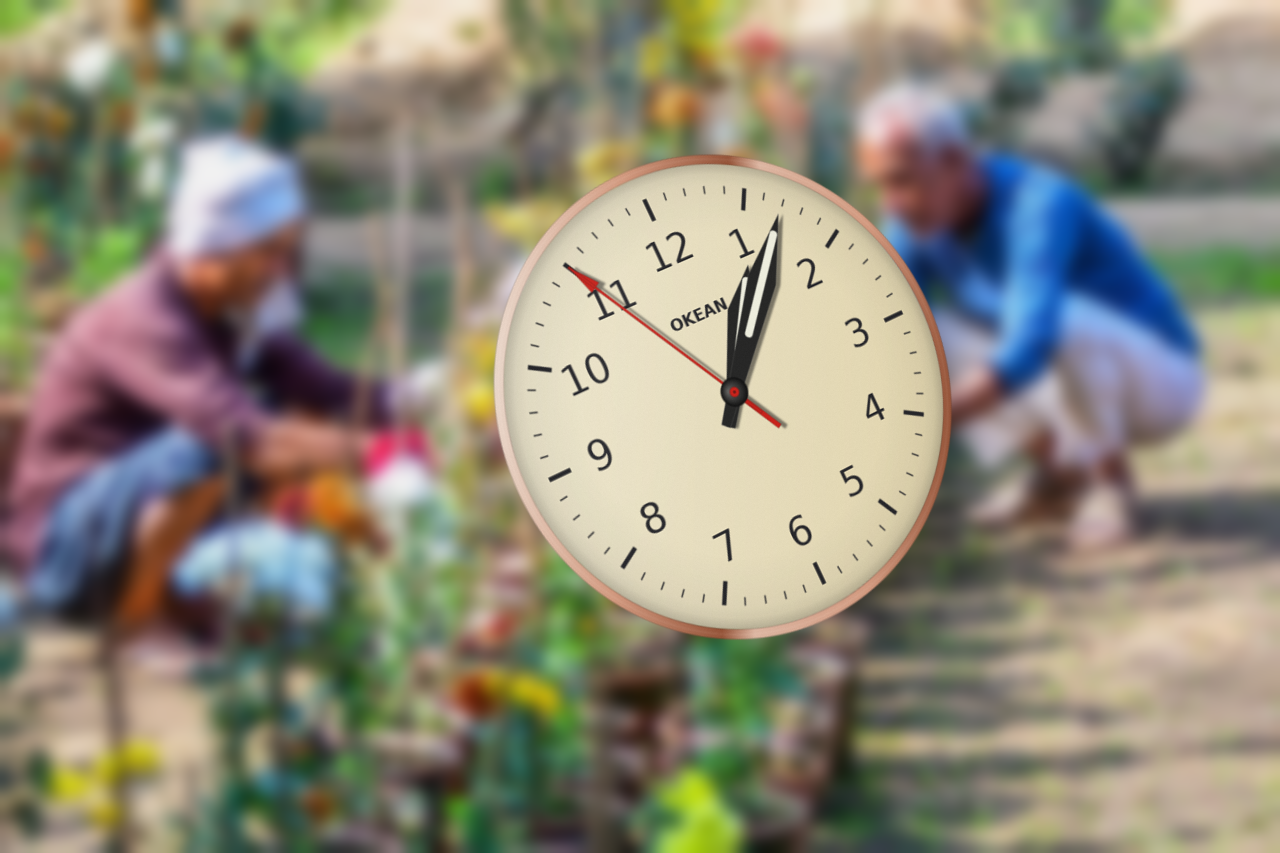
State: 1h06m55s
